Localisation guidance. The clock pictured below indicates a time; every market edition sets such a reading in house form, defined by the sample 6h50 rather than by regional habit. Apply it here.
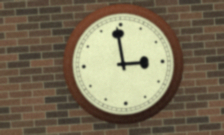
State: 2h59
